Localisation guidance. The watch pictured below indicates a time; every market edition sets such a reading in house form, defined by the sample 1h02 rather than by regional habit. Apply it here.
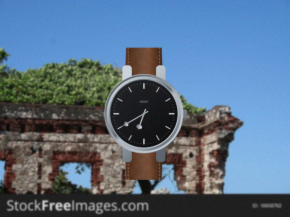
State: 6h40
